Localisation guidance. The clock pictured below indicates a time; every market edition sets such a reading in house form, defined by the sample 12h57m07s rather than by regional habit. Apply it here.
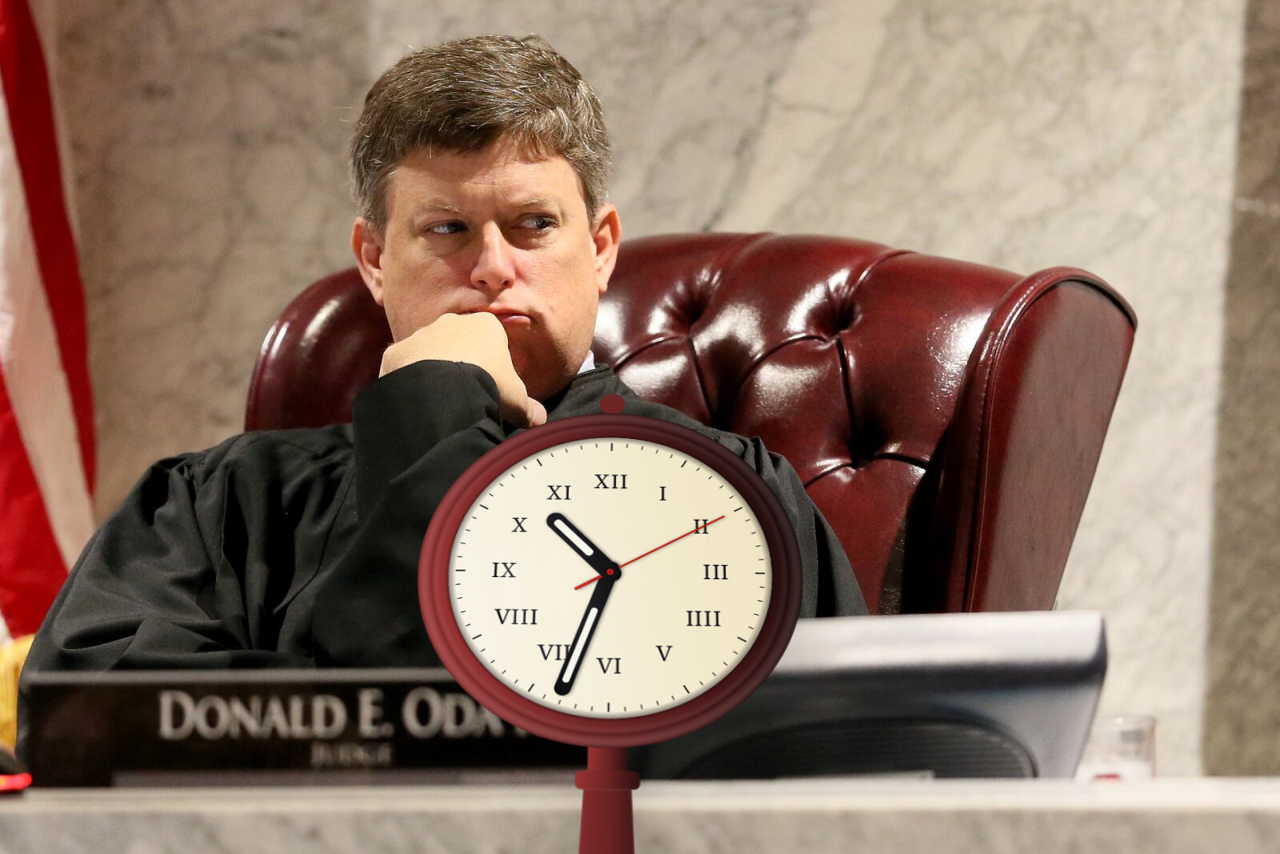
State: 10h33m10s
